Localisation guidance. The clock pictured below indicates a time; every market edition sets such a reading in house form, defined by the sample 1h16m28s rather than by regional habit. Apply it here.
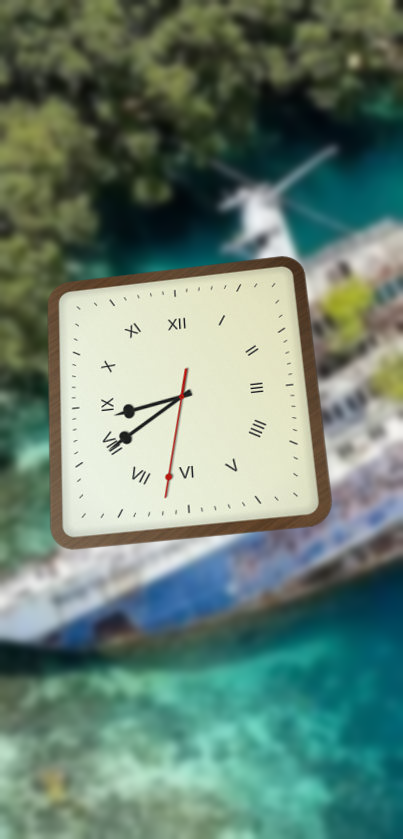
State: 8h39m32s
